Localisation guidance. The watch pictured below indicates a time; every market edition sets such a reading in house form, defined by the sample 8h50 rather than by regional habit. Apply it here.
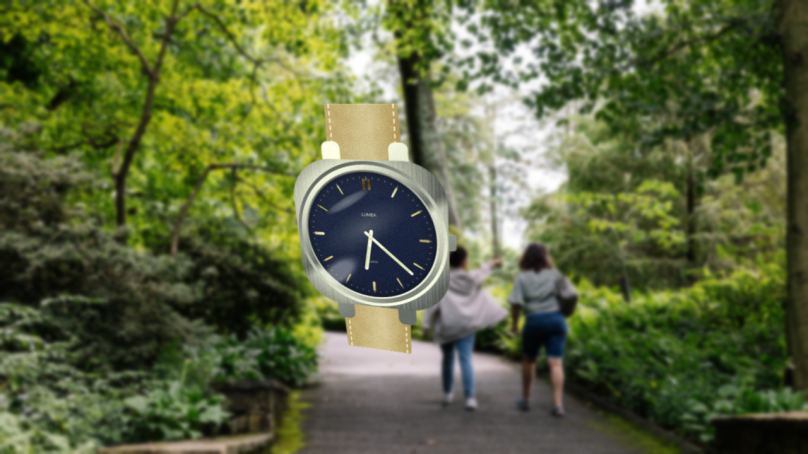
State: 6h22
